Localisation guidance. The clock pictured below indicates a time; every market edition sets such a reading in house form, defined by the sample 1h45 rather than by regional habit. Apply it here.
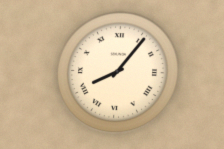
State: 8h06
